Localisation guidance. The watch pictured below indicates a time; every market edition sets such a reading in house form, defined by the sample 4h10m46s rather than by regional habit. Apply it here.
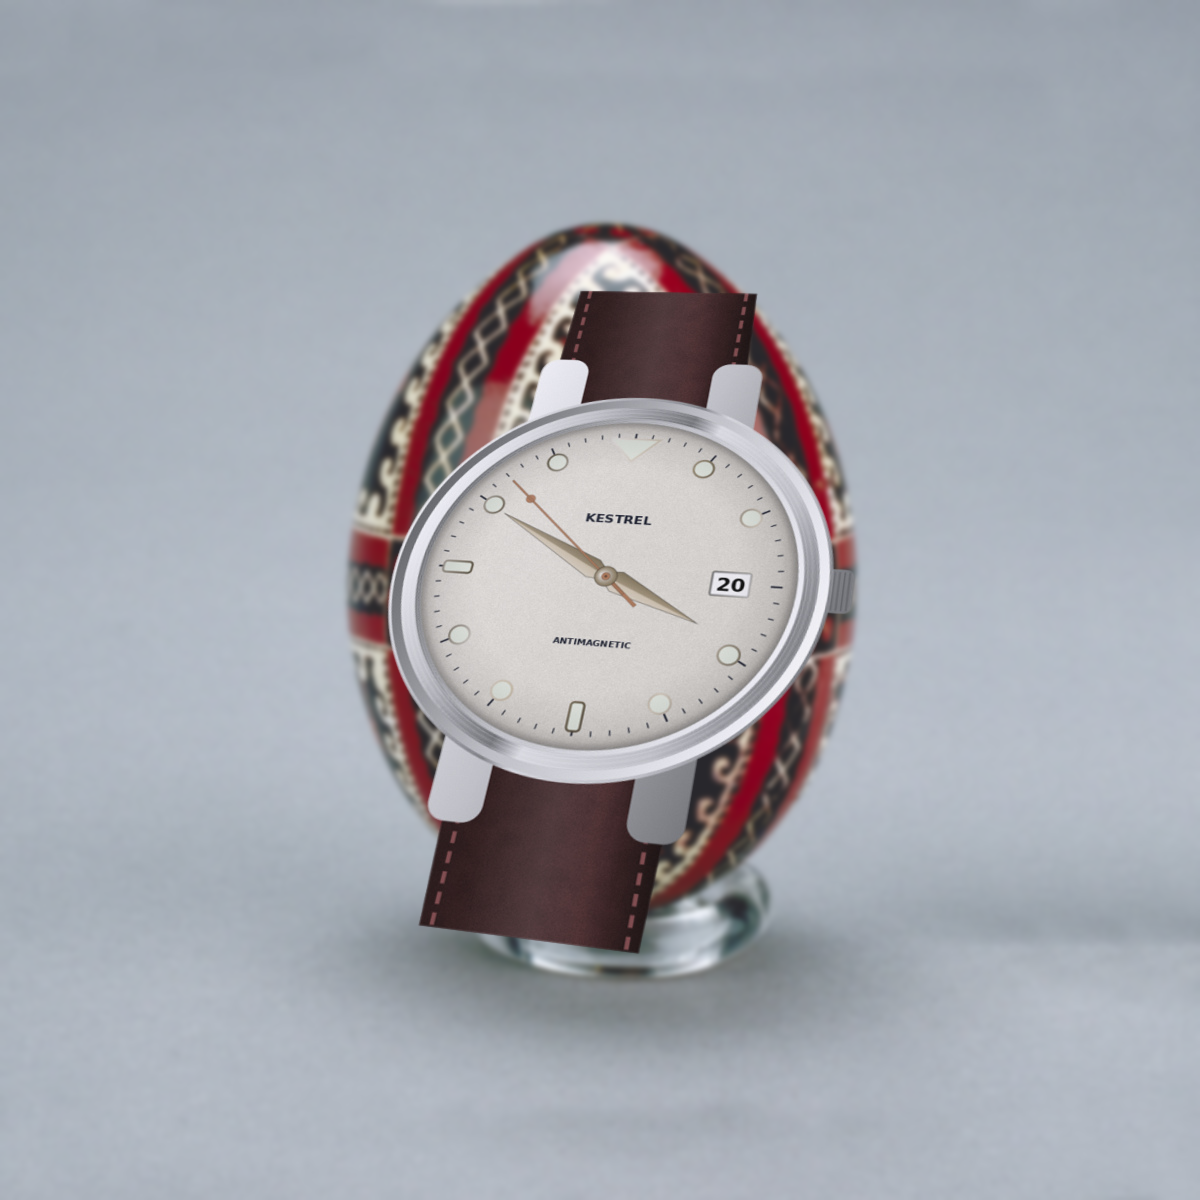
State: 3h49m52s
